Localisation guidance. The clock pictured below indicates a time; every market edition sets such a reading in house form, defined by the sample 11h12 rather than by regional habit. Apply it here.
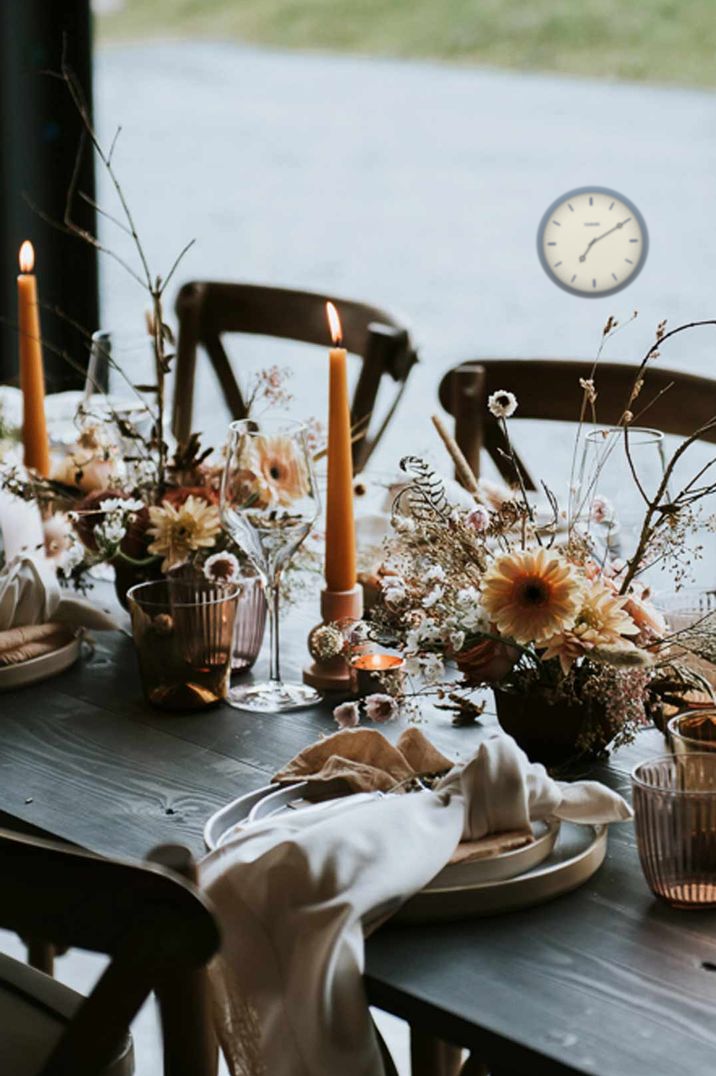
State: 7h10
